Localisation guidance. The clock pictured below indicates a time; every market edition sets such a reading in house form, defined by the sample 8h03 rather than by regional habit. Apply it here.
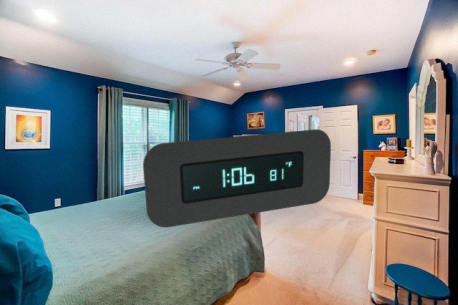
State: 1h06
